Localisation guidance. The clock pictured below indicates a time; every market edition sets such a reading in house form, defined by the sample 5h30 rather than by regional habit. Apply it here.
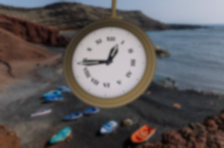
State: 12h44
